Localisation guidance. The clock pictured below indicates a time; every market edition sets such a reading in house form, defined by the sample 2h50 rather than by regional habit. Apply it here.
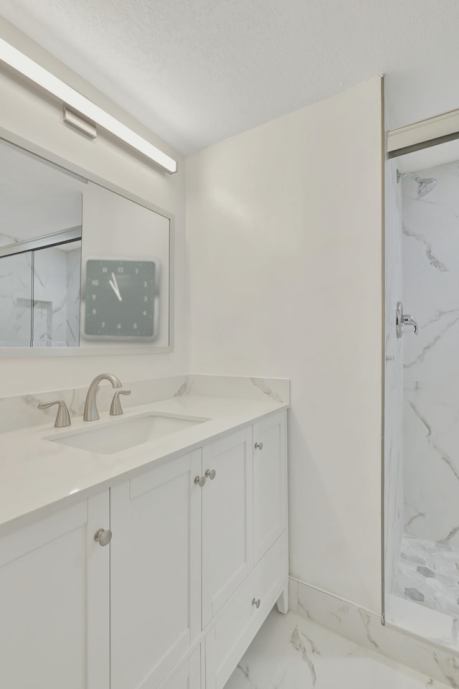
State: 10h57
